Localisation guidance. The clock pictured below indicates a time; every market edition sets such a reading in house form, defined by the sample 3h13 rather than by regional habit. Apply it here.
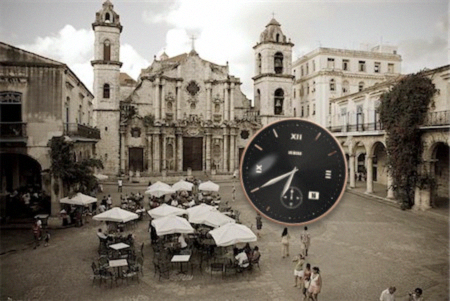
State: 6h40
